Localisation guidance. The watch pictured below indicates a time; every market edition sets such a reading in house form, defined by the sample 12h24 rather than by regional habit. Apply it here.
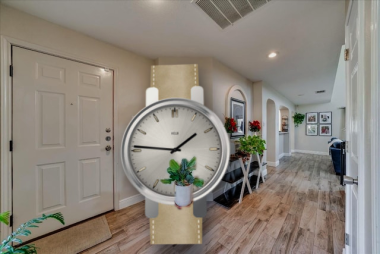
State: 1h46
